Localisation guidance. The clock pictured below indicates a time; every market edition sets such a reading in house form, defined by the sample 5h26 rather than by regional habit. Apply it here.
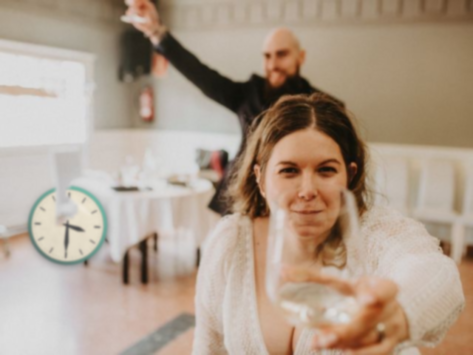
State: 3h30
